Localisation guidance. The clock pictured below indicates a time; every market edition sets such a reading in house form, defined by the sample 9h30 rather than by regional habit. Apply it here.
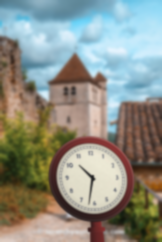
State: 10h32
